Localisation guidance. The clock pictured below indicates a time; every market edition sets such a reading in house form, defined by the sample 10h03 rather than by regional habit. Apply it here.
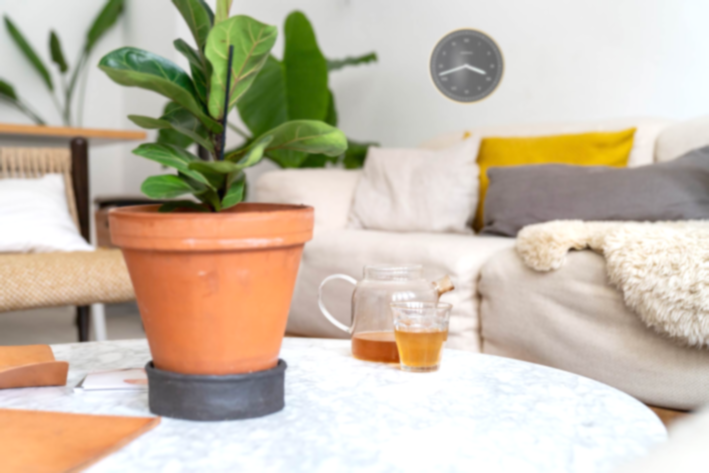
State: 3h42
